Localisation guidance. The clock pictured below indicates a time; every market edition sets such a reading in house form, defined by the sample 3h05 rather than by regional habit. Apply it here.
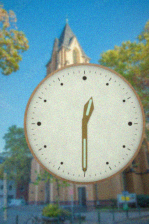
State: 12h30
